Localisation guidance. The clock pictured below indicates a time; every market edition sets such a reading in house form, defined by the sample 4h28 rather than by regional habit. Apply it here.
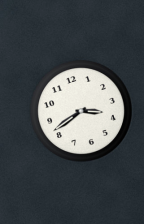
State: 3h42
